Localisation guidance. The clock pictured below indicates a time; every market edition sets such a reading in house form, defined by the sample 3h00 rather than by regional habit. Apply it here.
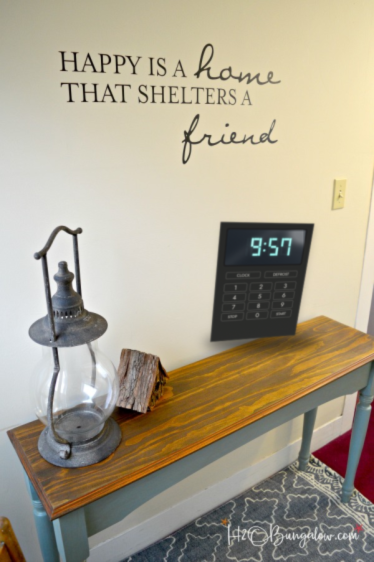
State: 9h57
